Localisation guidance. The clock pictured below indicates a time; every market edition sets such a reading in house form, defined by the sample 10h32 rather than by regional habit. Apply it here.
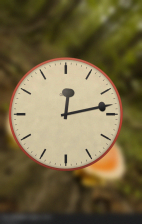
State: 12h13
